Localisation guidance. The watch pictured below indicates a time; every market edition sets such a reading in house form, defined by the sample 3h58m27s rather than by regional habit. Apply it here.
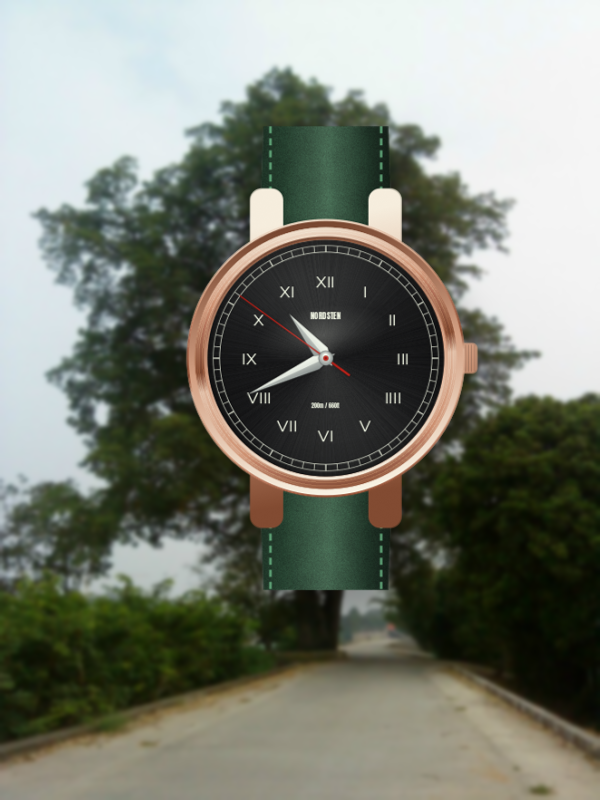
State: 10h40m51s
